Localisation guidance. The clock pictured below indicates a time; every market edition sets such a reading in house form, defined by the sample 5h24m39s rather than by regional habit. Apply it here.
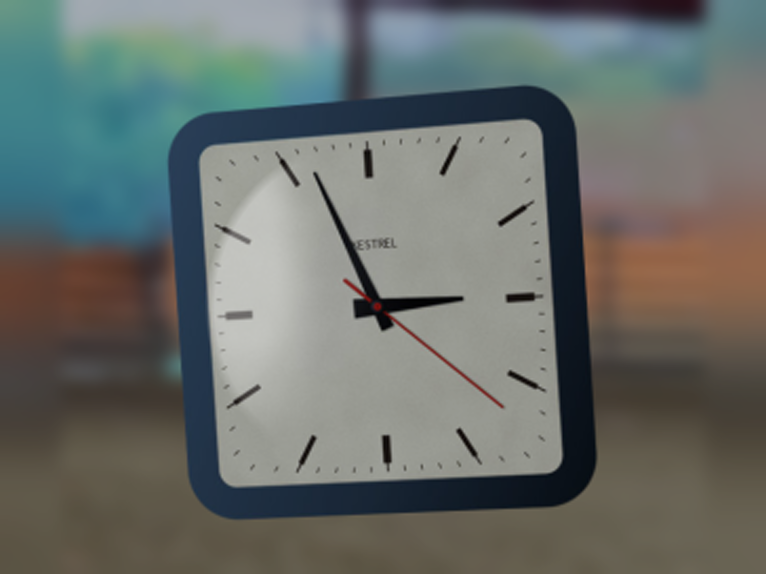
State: 2h56m22s
